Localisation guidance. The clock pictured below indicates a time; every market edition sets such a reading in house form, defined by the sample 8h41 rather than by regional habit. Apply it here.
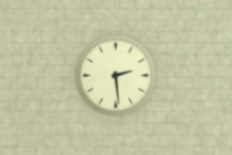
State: 2h29
